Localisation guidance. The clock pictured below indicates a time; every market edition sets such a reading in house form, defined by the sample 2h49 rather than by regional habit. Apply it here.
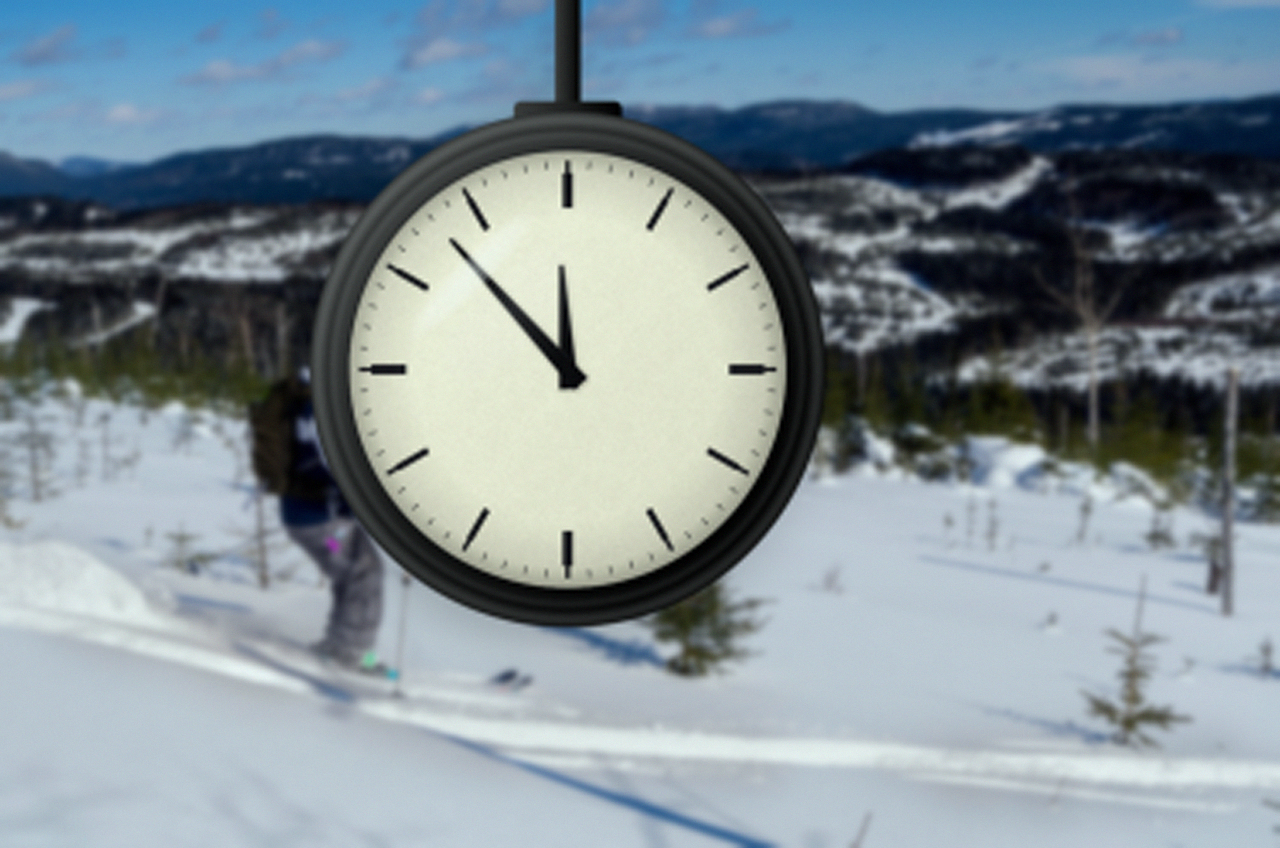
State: 11h53
